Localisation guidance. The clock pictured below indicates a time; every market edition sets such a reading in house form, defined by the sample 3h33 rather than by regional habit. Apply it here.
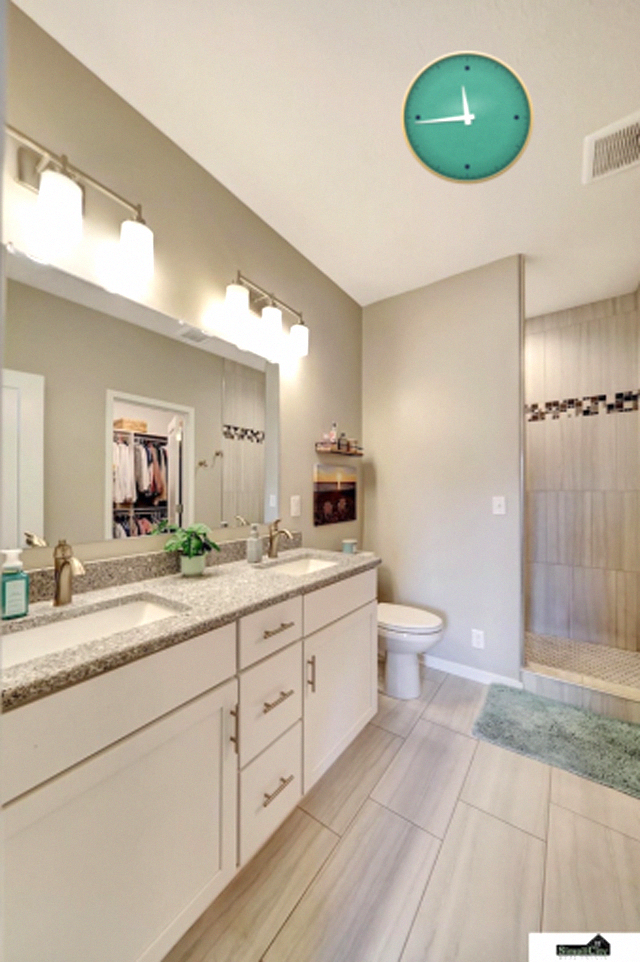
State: 11h44
